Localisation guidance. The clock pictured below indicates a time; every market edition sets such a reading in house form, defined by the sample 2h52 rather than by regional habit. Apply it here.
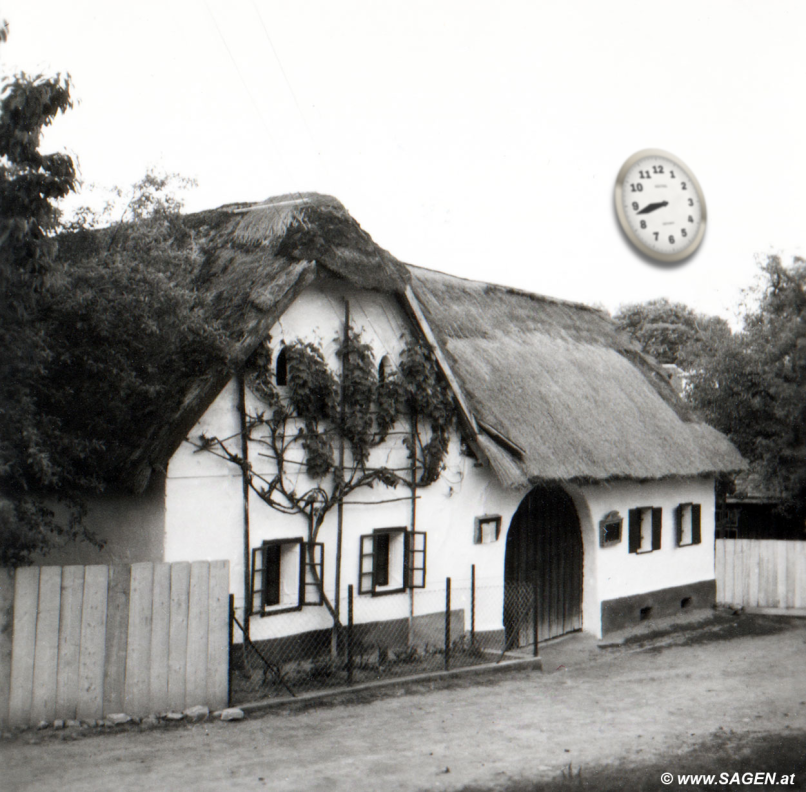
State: 8h43
